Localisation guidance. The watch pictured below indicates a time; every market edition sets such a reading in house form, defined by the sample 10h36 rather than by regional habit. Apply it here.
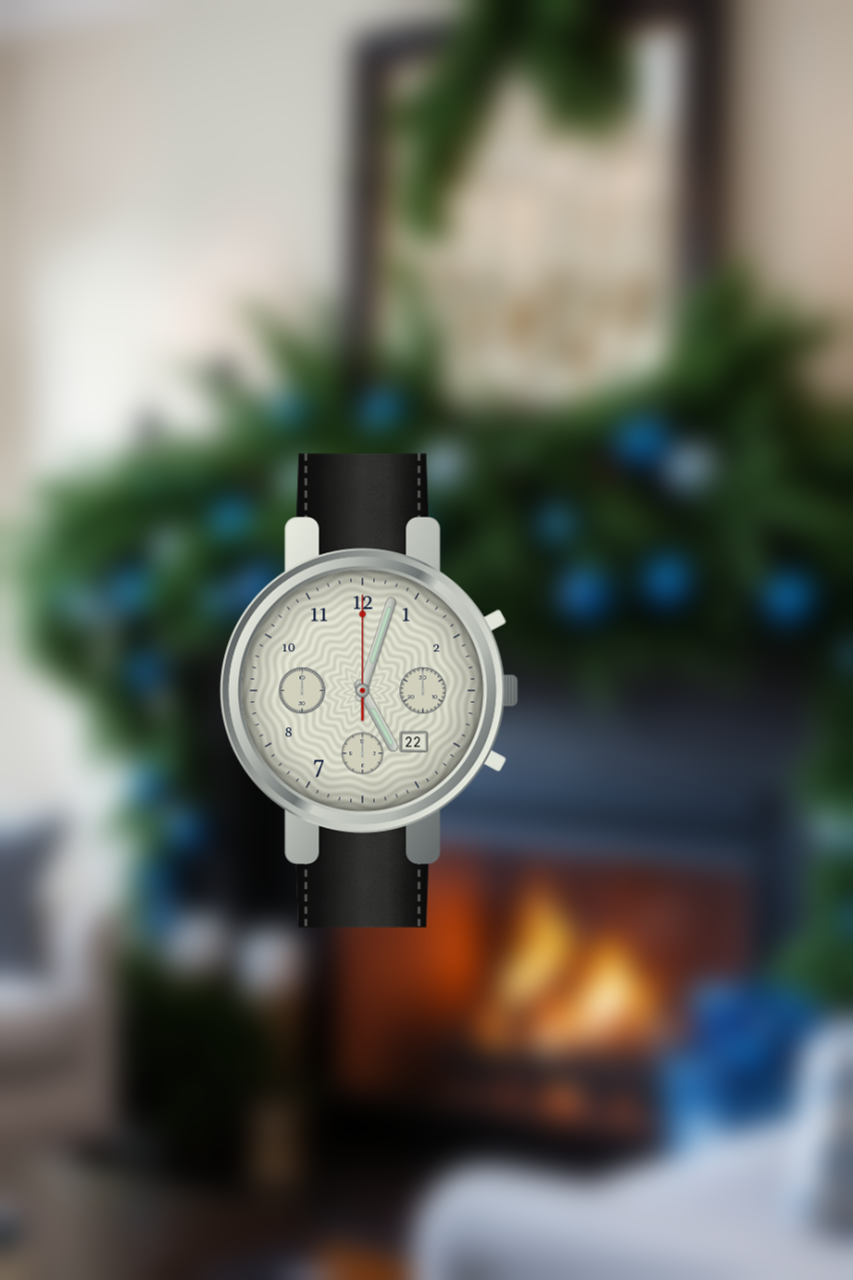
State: 5h03
